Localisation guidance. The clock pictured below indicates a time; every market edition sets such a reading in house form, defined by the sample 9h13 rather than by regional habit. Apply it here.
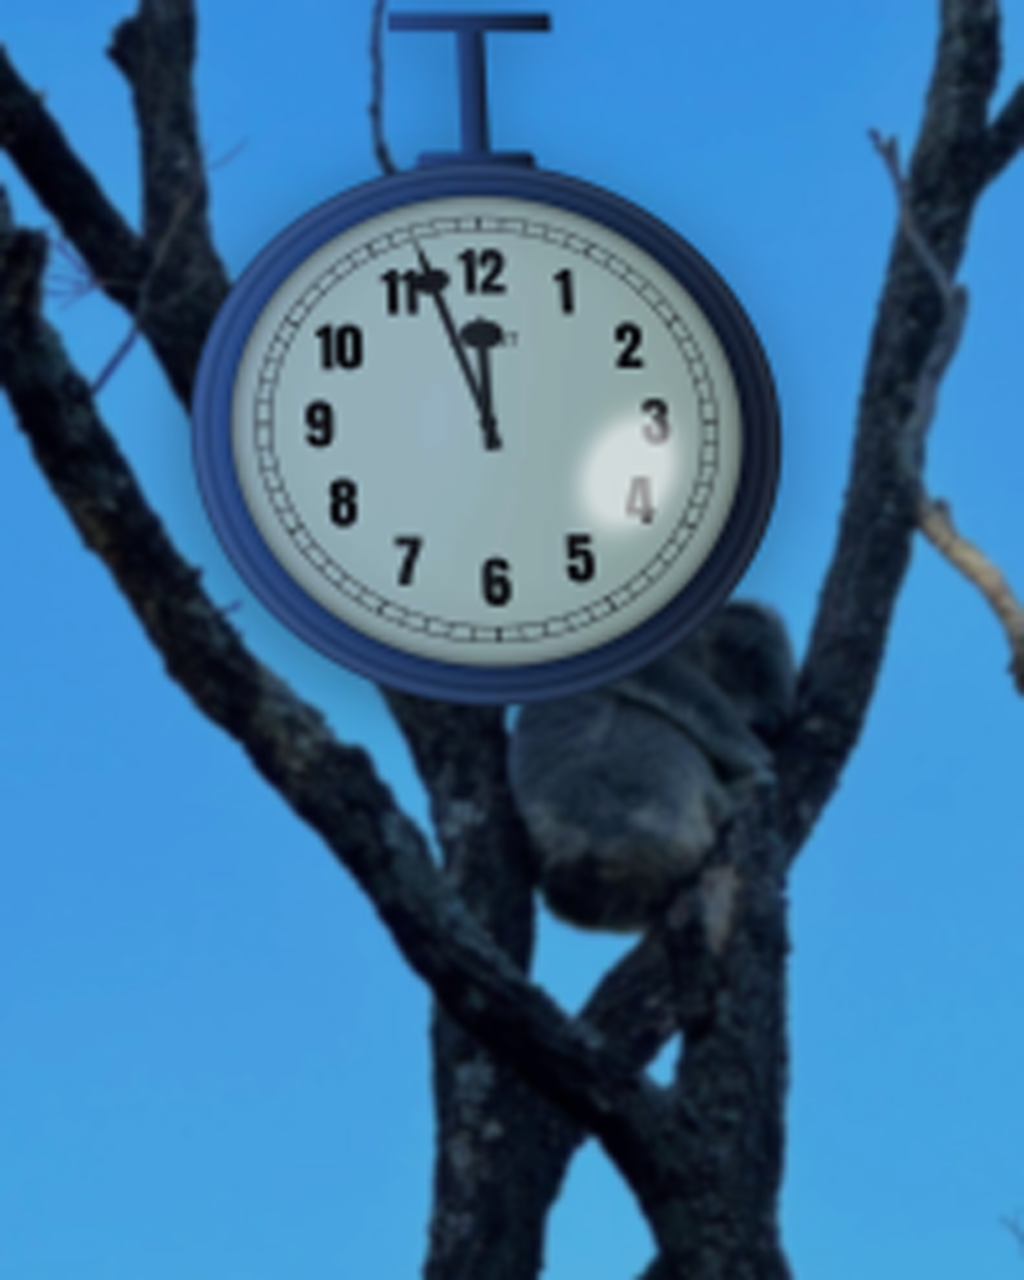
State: 11h57
